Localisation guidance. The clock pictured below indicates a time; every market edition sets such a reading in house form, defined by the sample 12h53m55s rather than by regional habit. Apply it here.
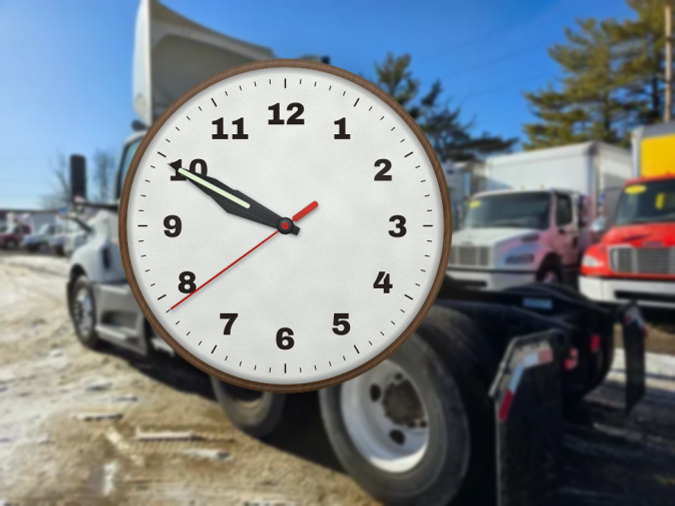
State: 9h49m39s
